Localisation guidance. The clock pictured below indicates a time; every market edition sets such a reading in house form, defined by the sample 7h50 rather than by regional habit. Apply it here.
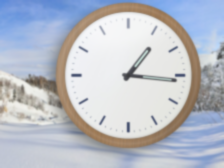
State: 1h16
